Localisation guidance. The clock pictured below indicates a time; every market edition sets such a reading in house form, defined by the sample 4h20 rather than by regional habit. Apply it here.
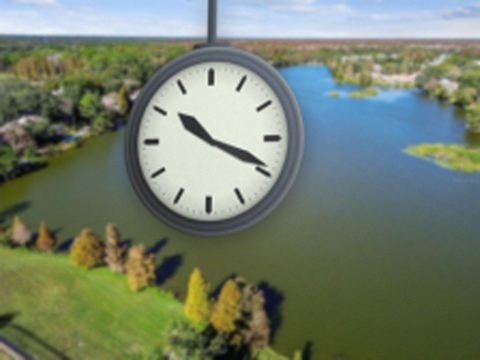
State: 10h19
